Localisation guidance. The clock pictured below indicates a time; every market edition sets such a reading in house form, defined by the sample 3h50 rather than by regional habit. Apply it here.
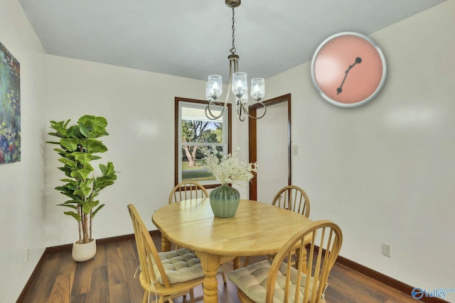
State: 1h34
